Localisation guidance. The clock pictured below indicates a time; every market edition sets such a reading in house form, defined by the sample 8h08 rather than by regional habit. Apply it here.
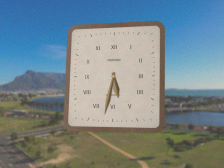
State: 5h32
